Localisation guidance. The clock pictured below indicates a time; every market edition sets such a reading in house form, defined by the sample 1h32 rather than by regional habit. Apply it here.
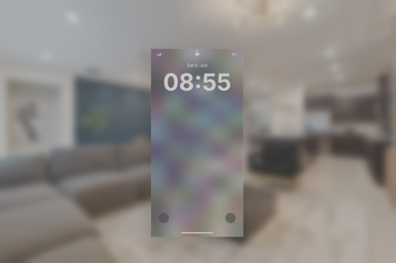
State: 8h55
